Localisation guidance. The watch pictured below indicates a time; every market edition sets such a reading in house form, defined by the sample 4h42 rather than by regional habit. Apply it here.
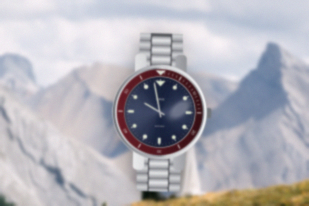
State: 9h58
